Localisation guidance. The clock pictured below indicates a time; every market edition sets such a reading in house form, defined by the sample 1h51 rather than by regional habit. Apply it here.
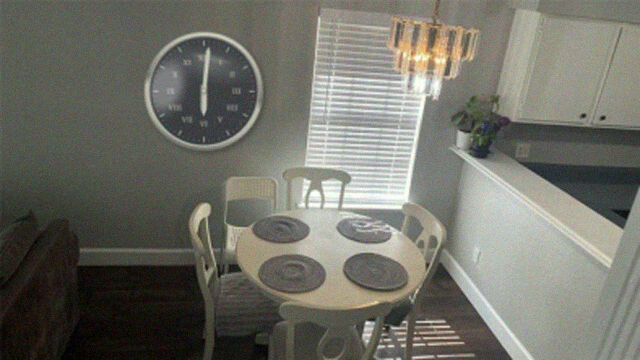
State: 6h01
